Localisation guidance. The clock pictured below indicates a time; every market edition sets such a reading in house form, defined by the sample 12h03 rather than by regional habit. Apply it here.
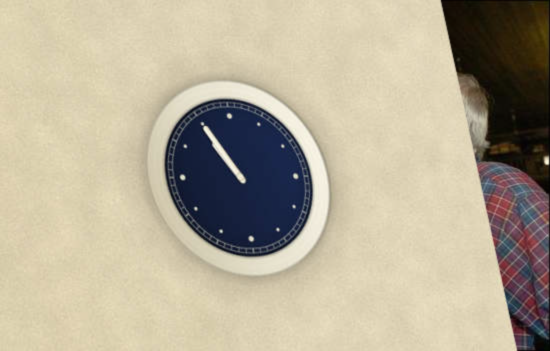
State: 10h55
